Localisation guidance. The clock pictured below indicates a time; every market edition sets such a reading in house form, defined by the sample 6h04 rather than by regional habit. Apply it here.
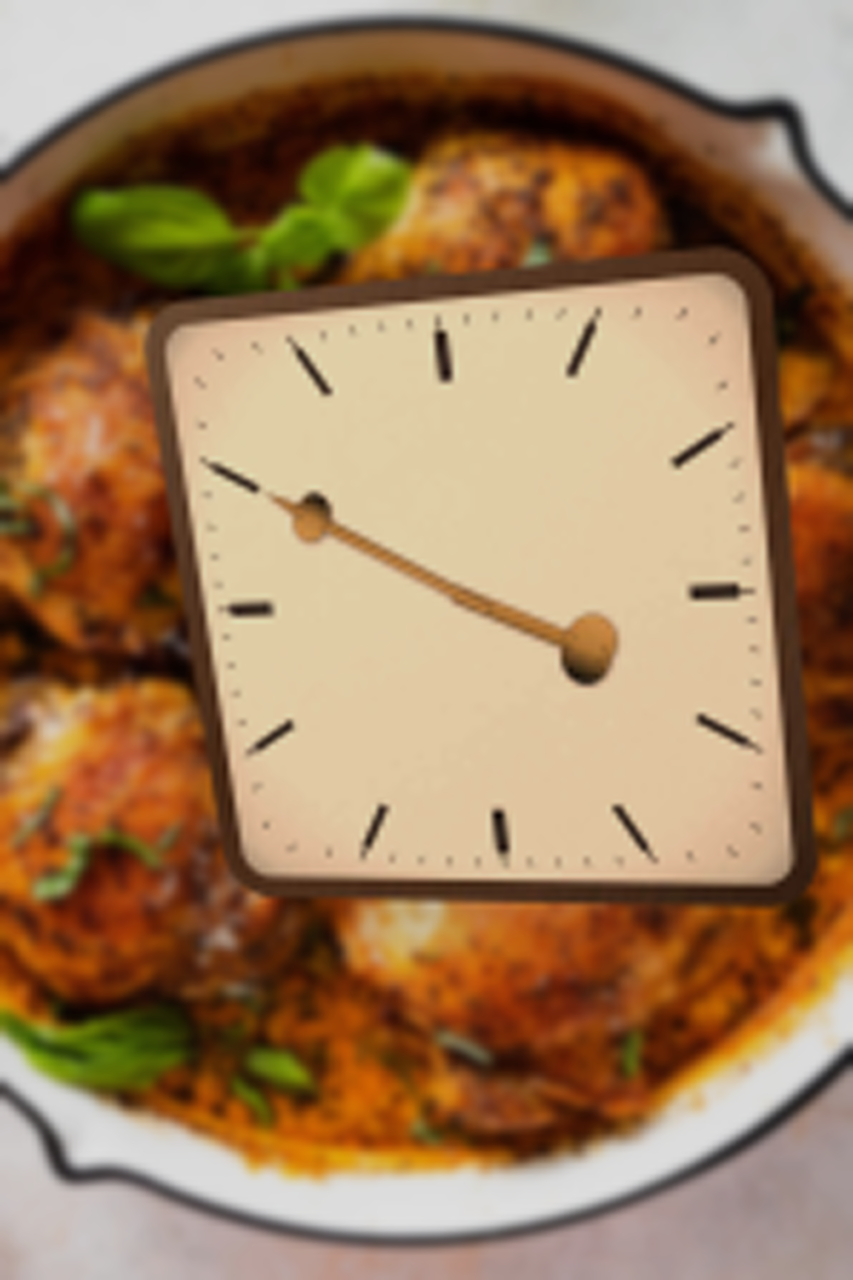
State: 3h50
